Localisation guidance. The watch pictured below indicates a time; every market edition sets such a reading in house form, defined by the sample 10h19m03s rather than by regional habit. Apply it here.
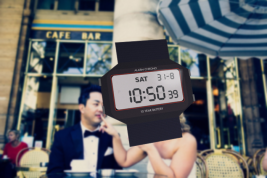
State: 10h50m39s
